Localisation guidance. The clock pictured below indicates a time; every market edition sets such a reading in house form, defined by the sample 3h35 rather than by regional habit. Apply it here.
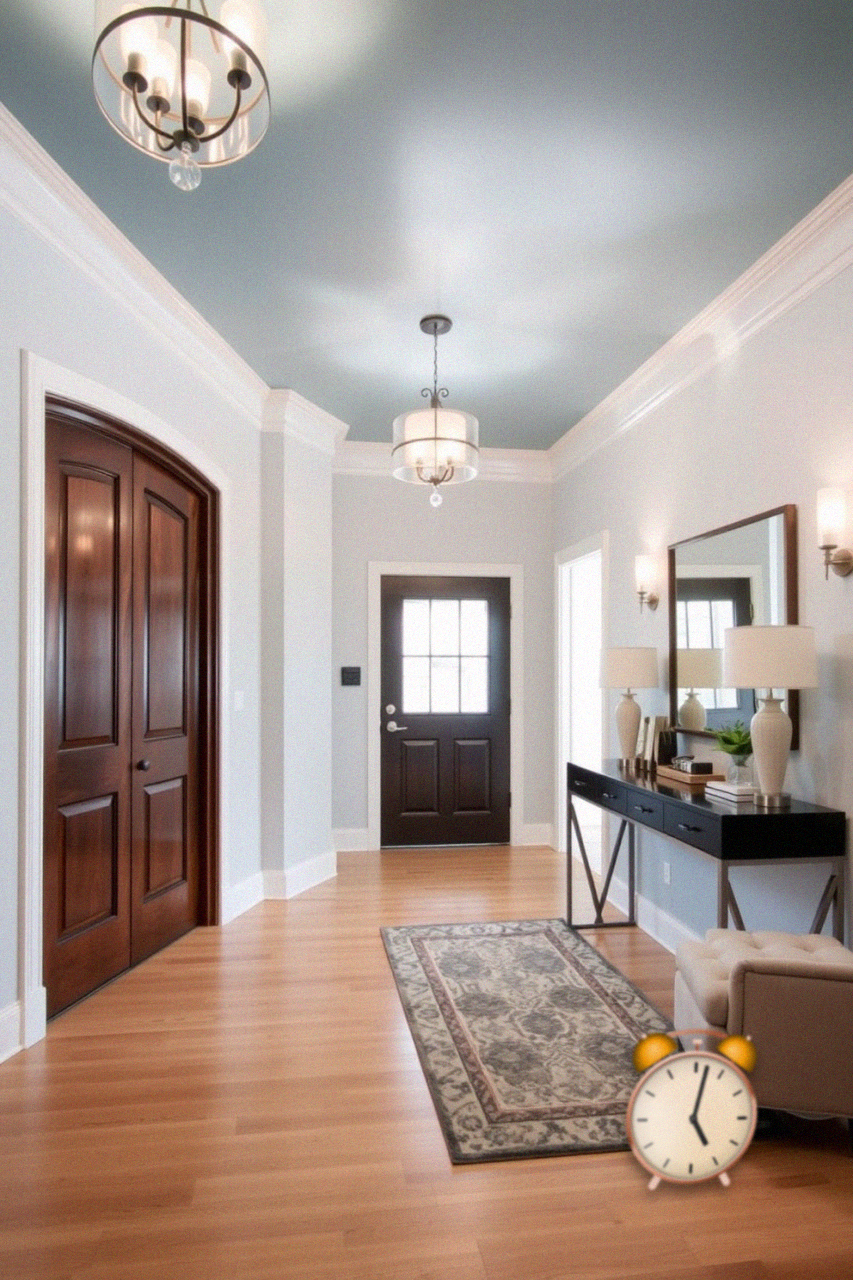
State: 5h02
